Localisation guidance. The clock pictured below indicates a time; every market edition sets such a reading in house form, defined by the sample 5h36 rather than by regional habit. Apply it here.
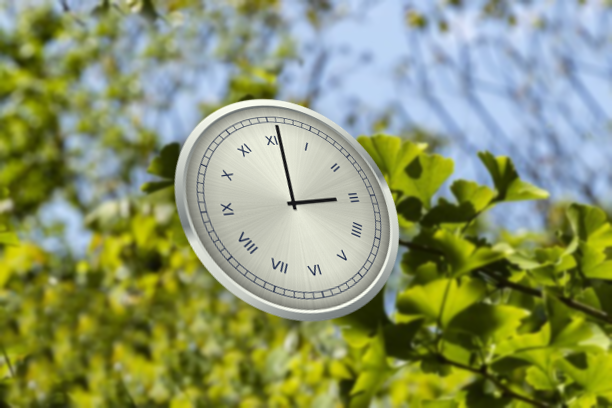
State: 3h01
